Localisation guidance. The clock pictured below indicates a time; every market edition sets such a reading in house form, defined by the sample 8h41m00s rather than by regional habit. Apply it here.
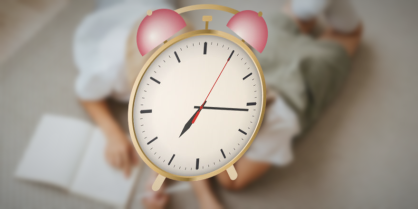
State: 7h16m05s
